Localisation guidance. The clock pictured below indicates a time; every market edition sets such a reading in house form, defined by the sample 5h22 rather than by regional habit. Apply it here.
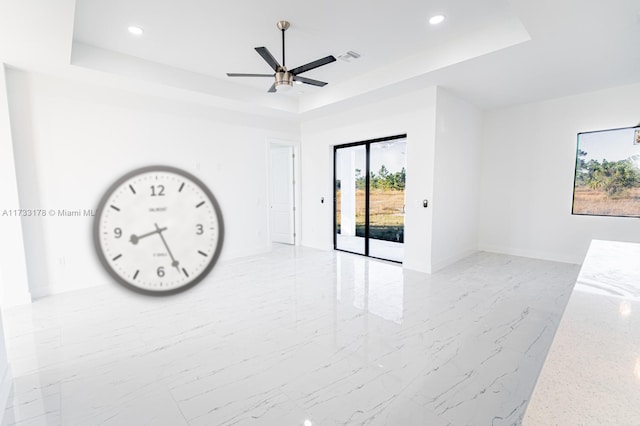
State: 8h26
